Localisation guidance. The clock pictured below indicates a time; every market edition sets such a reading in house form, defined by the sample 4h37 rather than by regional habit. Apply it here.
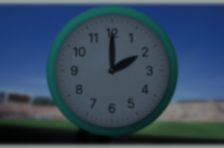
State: 2h00
